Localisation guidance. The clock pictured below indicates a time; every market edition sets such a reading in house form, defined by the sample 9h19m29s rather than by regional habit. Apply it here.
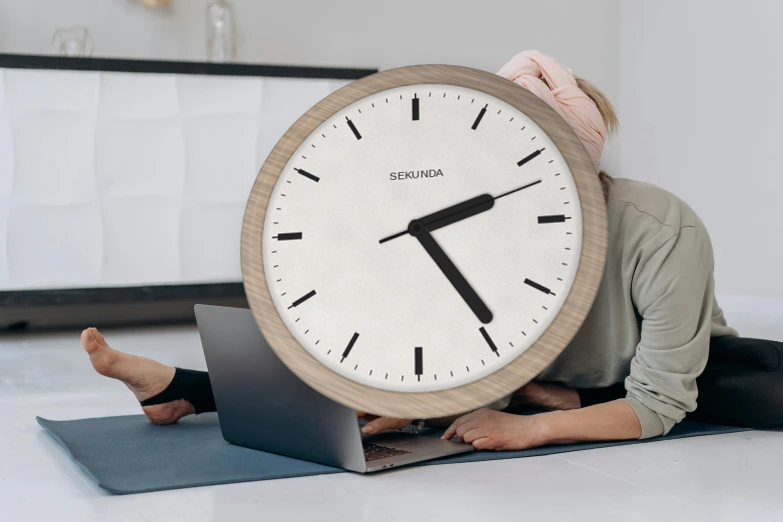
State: 2h24m12s
